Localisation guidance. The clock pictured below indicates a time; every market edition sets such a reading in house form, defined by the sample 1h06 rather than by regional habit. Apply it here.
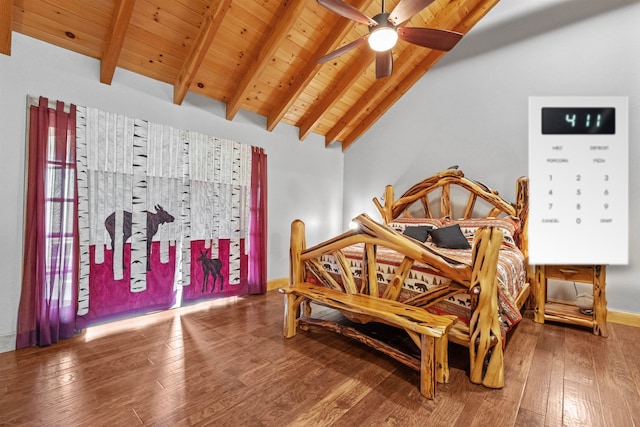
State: 4h11
